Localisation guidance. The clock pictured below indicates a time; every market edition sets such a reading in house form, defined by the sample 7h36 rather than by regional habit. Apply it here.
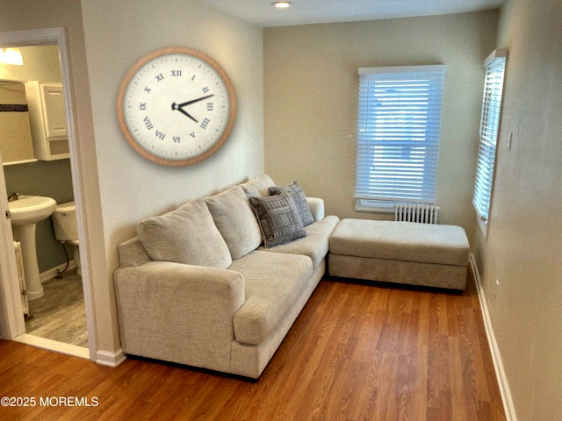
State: 4h12
